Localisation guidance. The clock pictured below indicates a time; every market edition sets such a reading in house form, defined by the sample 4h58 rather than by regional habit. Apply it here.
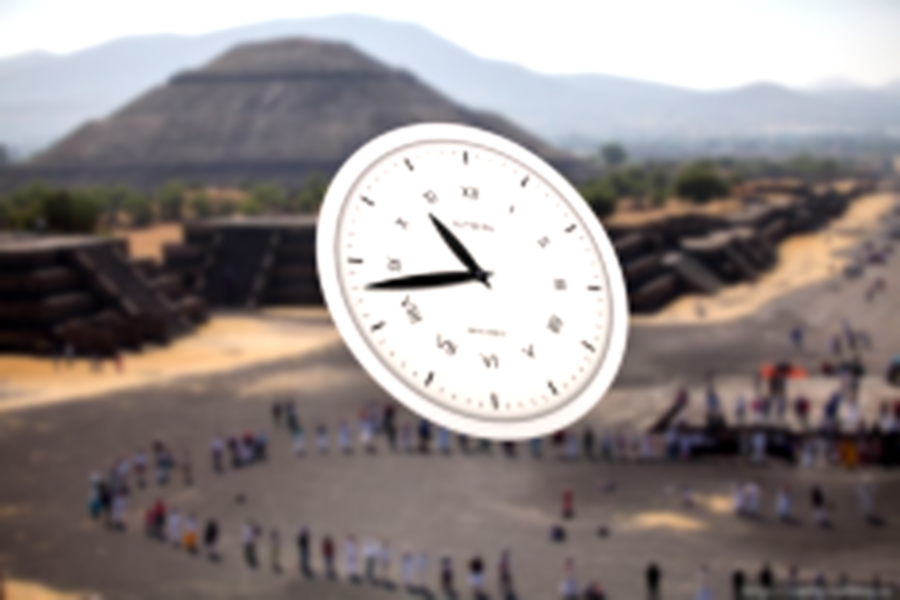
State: 10h43
